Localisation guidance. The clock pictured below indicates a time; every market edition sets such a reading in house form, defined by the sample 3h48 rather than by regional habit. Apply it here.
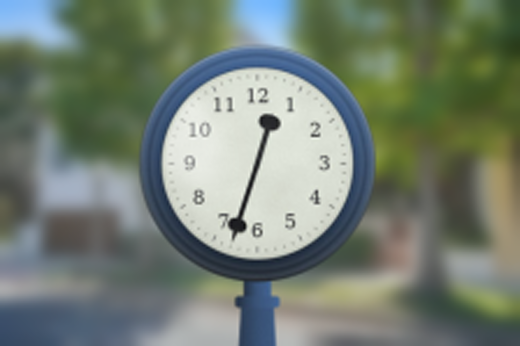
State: 12h33
